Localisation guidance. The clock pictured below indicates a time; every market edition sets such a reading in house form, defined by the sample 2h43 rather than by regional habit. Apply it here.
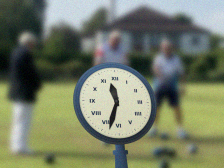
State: 11h33
